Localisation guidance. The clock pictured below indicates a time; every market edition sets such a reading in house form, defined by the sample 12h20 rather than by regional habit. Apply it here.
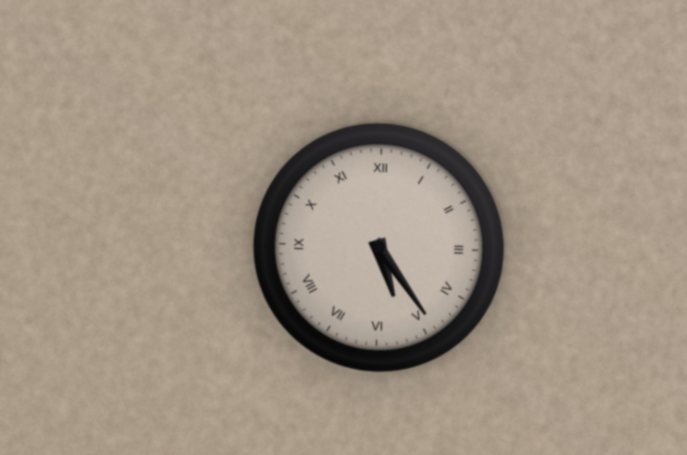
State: 5h24
